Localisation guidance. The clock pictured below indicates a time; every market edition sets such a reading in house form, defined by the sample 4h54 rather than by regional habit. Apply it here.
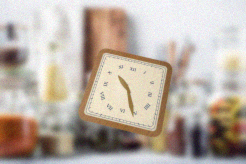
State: 10h26
